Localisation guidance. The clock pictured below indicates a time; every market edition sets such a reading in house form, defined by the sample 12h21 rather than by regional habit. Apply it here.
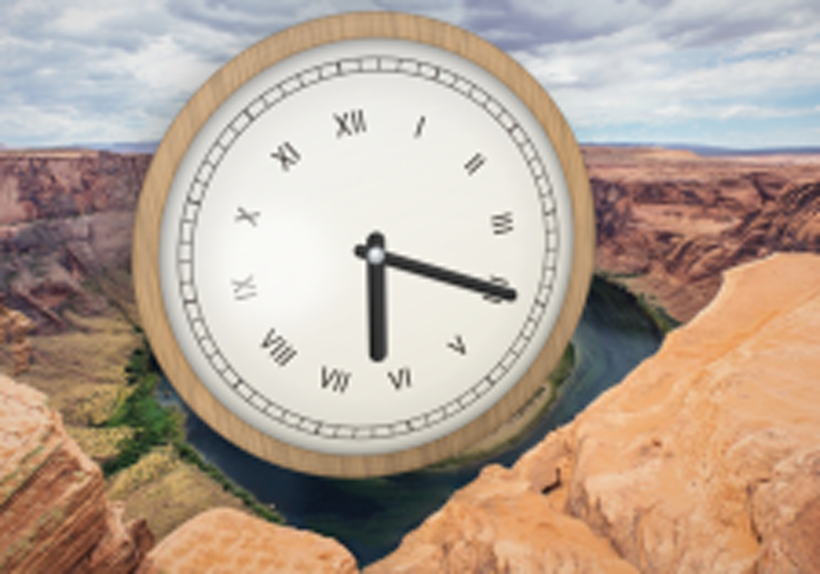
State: 6h20
